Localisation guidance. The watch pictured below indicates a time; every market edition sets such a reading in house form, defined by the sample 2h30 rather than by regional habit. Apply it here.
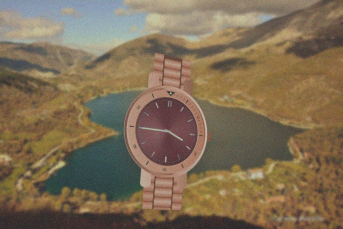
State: 3h45
